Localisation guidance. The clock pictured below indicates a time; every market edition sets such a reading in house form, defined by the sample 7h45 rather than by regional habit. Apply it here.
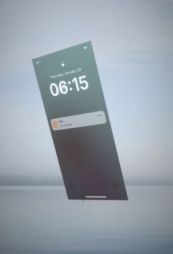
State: 6h15
